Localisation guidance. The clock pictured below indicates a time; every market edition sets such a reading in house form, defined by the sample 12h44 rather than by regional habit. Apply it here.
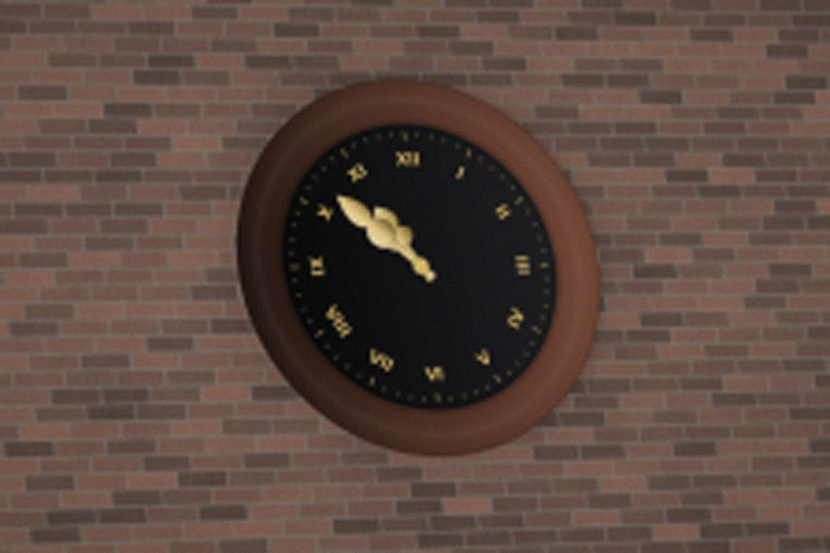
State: 10h52
